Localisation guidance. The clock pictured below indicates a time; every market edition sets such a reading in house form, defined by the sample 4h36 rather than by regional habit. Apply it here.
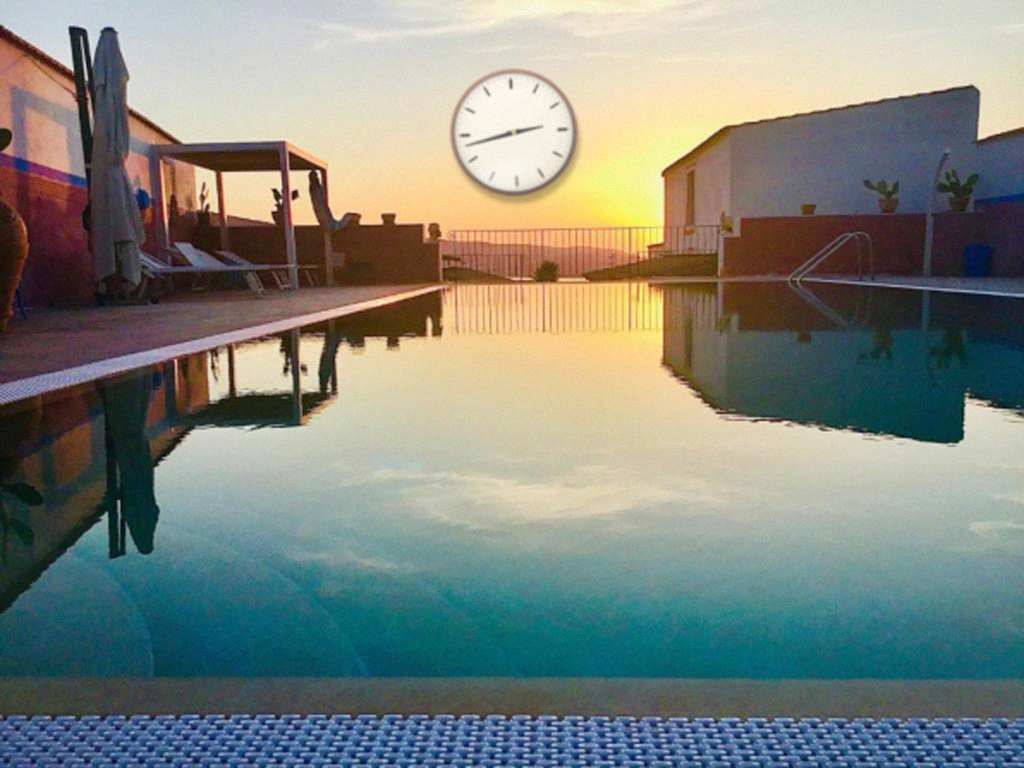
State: 2h43
